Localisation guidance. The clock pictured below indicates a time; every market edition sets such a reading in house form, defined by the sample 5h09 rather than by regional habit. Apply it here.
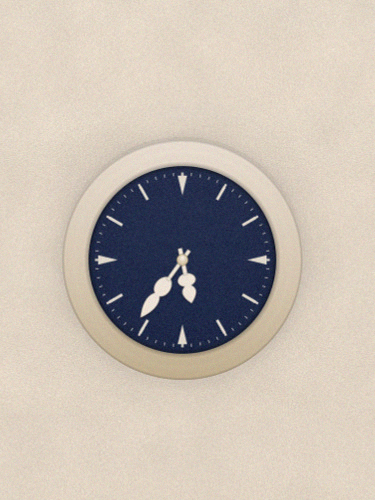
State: 5h36
